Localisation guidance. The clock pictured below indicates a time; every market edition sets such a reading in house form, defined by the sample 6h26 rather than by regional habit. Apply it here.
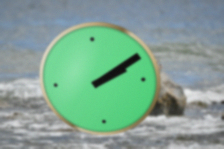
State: 2h10
